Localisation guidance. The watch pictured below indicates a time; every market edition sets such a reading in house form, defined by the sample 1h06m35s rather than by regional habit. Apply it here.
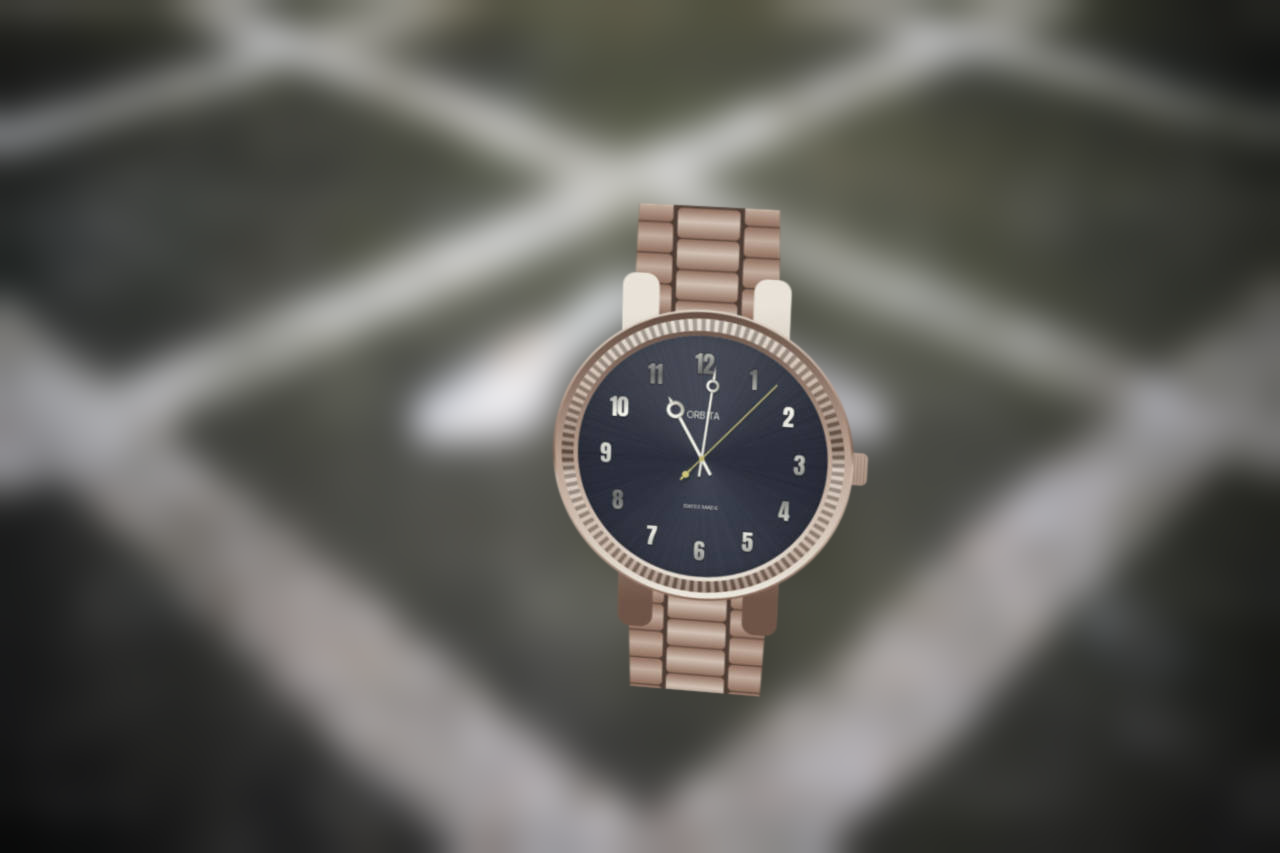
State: 11h01m07s
